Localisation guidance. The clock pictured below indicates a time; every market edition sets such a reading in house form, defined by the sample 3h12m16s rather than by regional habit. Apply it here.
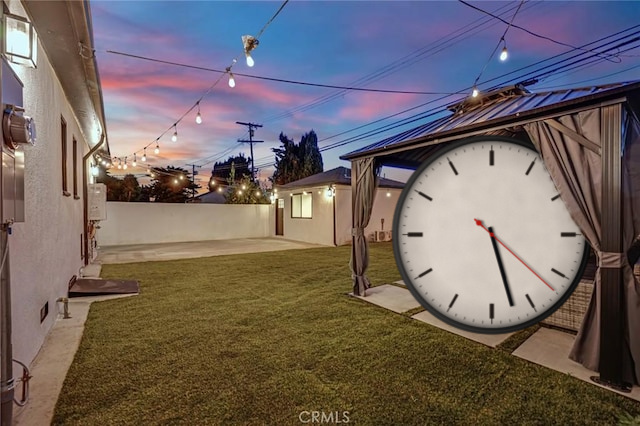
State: 5h27m22s
